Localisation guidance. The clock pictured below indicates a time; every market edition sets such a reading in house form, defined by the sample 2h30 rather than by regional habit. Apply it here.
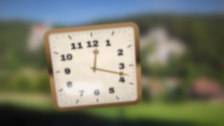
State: 12h18
